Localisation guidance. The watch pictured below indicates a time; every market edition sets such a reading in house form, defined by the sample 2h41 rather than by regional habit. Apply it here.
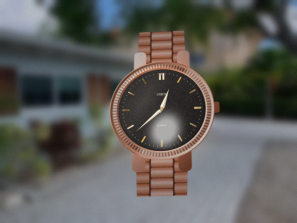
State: 12h38
